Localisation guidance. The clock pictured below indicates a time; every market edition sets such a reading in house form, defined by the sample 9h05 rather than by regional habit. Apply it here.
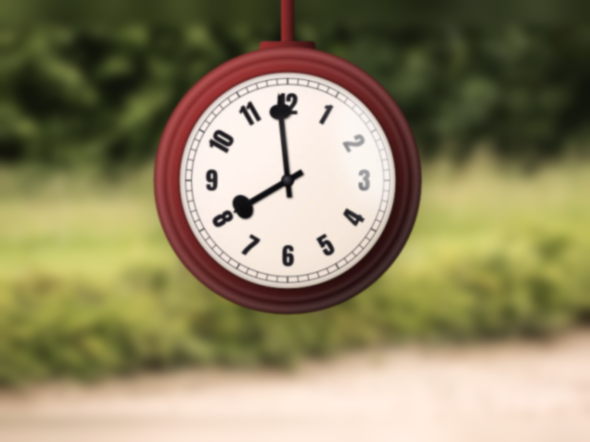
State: 7h59
